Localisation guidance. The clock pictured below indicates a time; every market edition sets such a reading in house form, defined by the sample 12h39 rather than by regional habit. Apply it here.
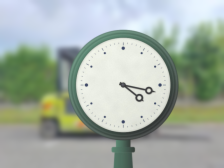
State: 4h17
